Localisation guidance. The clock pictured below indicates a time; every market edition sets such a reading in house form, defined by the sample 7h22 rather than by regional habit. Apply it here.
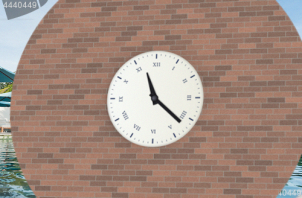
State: 11h22
